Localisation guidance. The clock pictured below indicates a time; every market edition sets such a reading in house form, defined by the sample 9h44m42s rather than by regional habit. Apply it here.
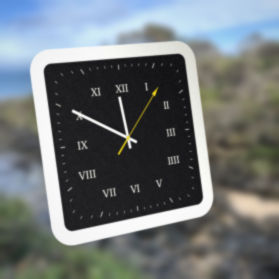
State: 11h50m07s
